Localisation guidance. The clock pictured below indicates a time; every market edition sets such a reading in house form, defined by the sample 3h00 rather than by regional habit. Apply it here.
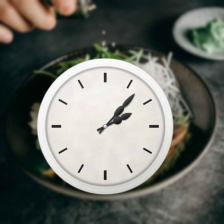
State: 2h07
